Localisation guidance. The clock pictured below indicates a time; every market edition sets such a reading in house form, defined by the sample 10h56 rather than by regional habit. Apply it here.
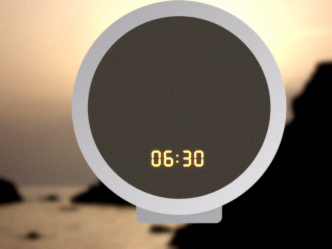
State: 6h30
